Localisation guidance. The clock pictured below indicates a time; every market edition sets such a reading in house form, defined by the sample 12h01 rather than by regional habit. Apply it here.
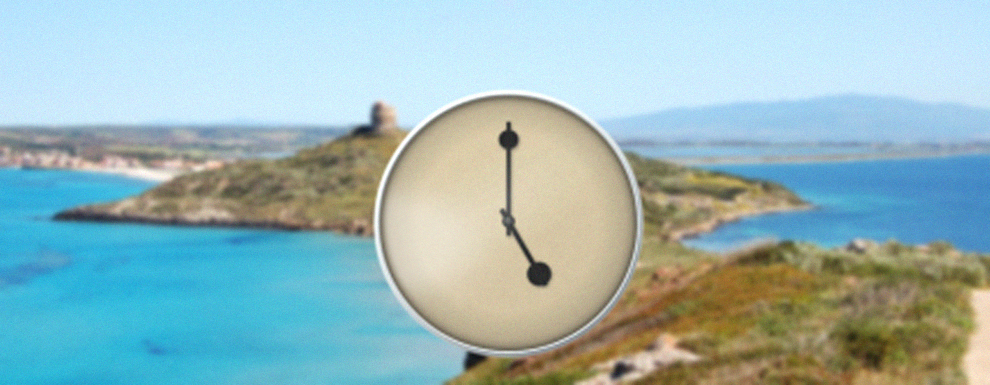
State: 5h00
